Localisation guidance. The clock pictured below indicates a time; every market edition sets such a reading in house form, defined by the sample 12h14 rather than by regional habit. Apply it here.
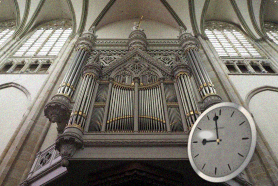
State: 8h58
